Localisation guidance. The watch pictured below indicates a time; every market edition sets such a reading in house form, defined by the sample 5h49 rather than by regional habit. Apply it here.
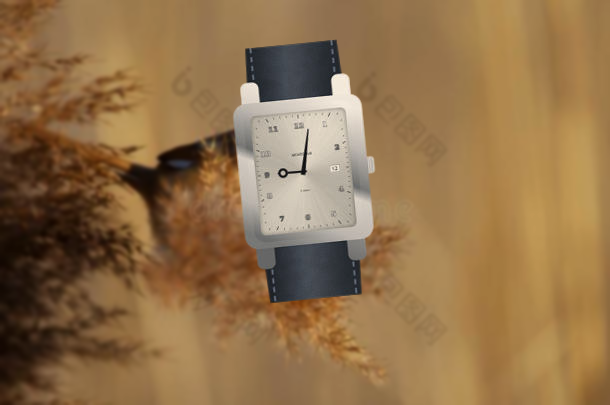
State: 9h02
